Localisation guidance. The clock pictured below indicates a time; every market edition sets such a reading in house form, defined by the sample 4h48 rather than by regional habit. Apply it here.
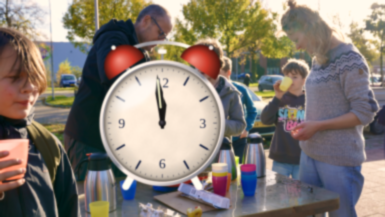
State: 11h59
